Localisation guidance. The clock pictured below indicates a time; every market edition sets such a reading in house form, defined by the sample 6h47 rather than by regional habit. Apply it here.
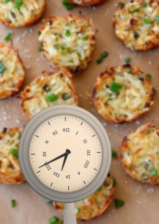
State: 6h41
